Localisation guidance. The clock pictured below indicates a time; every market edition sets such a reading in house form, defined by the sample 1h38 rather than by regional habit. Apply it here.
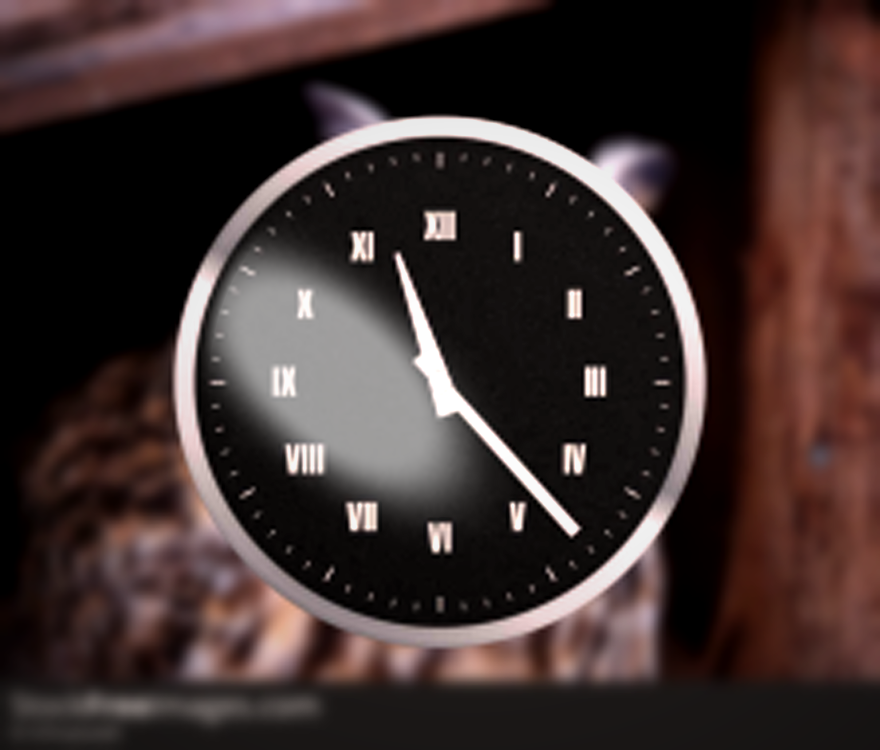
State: 11h23
